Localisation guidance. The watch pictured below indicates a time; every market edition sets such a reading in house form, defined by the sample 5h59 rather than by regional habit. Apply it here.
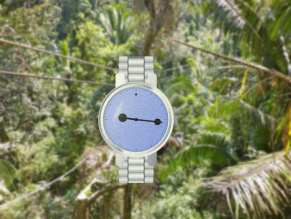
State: 9h16
